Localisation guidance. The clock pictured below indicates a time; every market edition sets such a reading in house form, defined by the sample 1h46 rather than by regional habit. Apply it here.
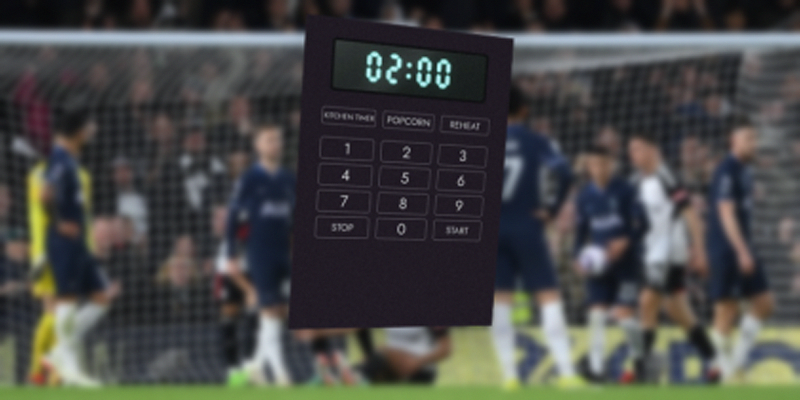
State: 2h00
